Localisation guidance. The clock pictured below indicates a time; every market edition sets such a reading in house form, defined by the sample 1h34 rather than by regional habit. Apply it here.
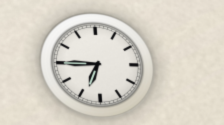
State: 6h45
